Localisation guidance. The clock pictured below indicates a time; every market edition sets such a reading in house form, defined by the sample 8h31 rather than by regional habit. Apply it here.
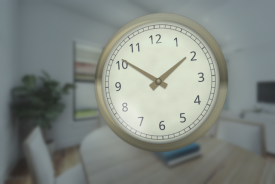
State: 1h51
